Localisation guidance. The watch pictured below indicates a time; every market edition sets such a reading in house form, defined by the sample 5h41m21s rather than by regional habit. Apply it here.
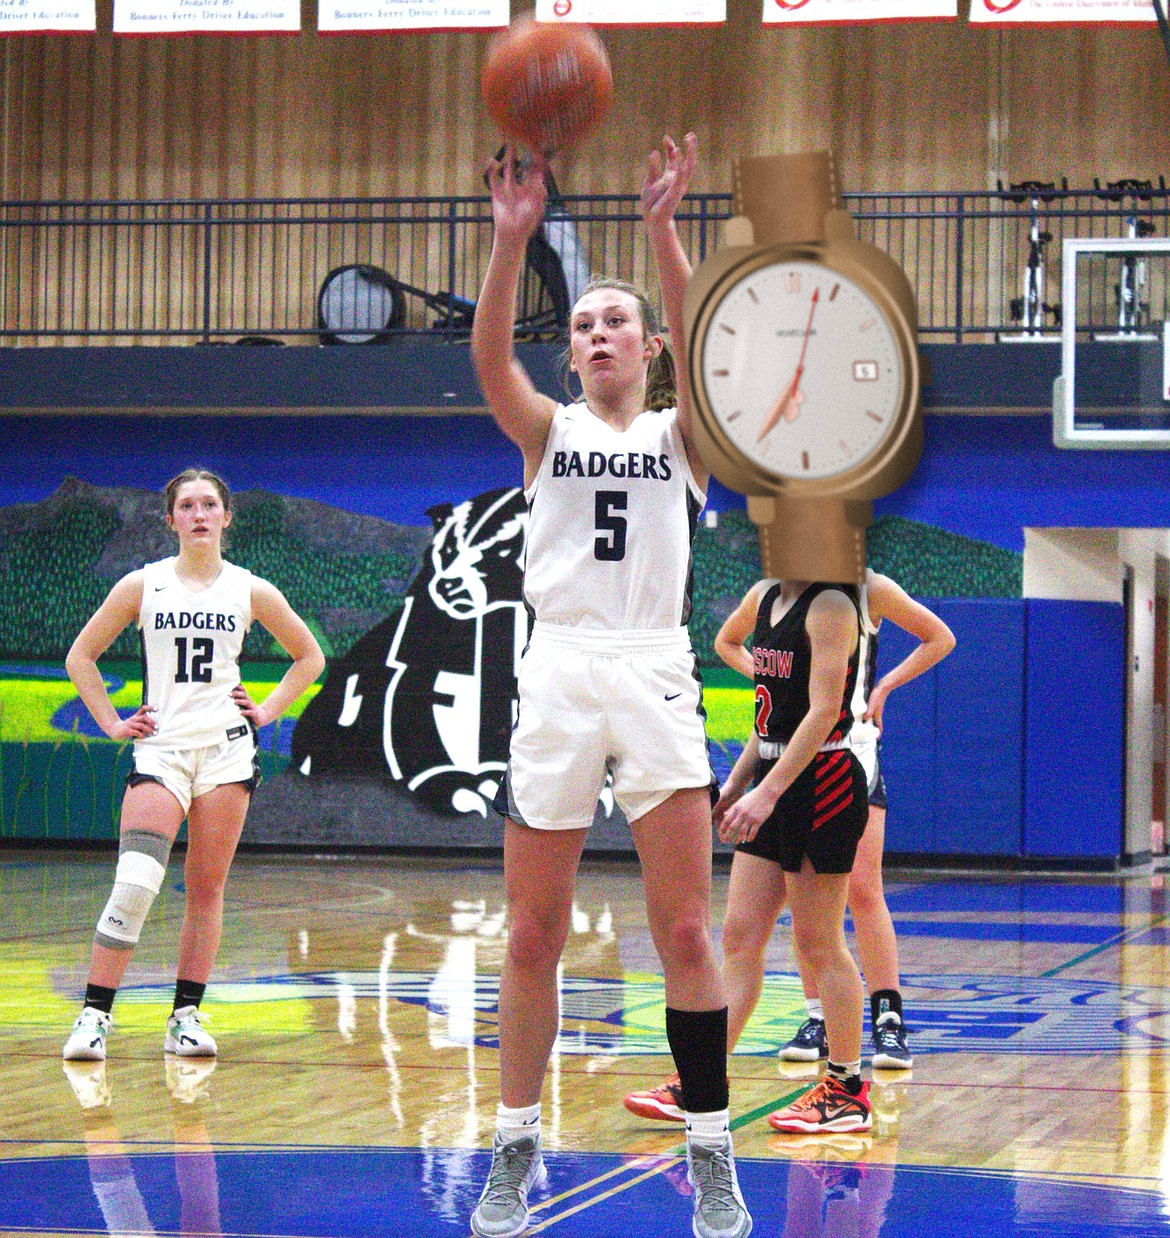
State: 6h36m03s
